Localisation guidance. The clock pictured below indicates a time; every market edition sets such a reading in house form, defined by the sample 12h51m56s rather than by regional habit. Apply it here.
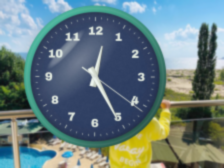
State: 12h25m21s
